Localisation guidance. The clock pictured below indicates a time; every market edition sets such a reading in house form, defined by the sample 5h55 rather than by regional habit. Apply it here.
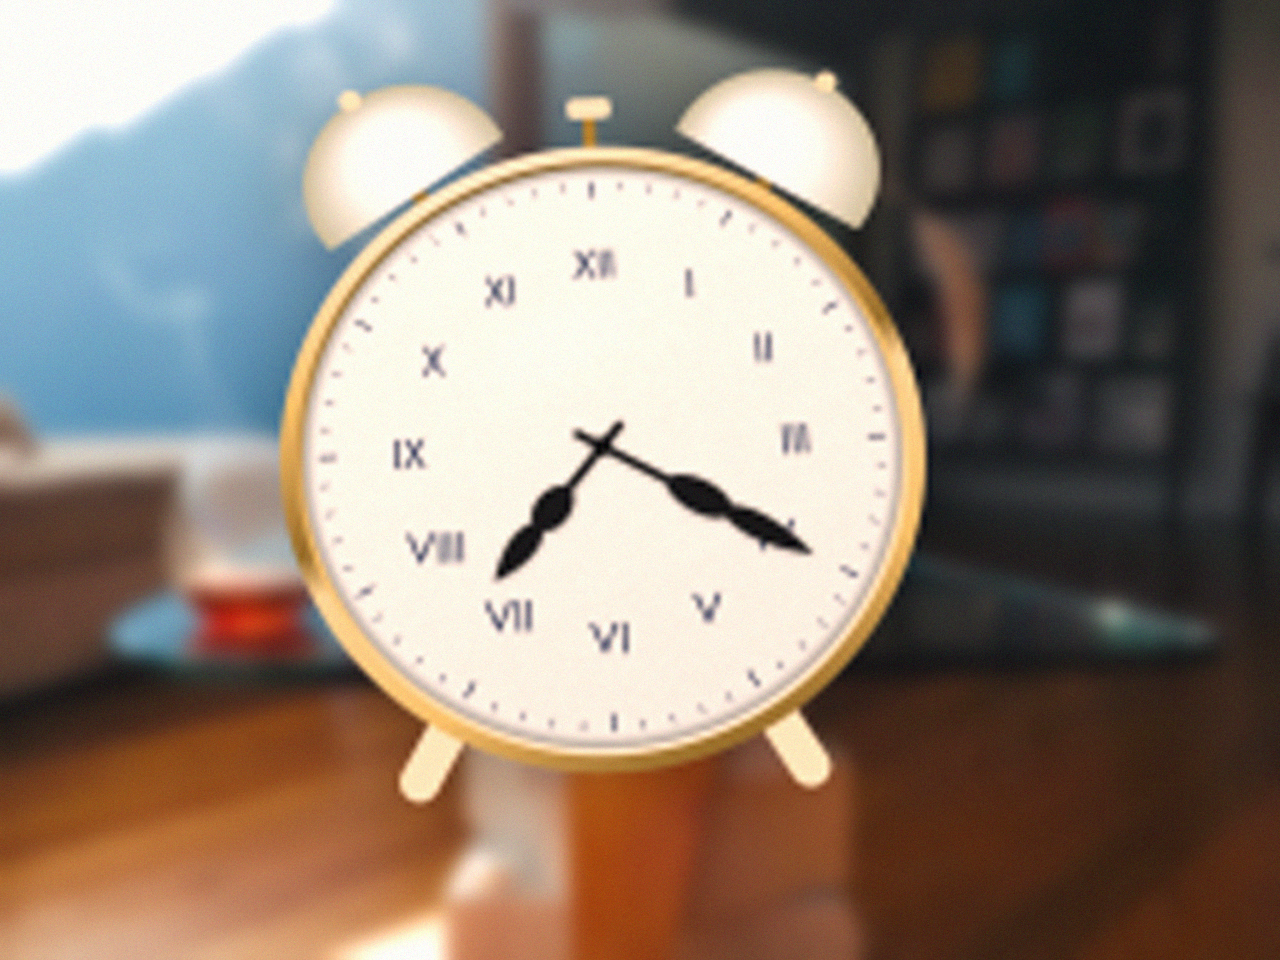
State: 7h20
